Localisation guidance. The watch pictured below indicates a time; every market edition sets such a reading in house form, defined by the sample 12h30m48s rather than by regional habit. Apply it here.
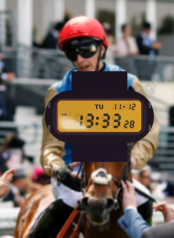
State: 13h33m28s
